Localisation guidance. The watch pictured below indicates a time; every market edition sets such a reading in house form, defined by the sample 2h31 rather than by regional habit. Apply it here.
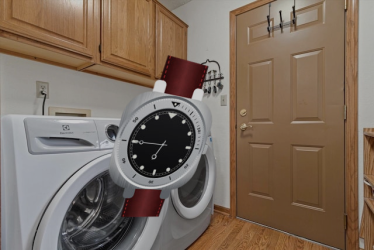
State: 6h45
